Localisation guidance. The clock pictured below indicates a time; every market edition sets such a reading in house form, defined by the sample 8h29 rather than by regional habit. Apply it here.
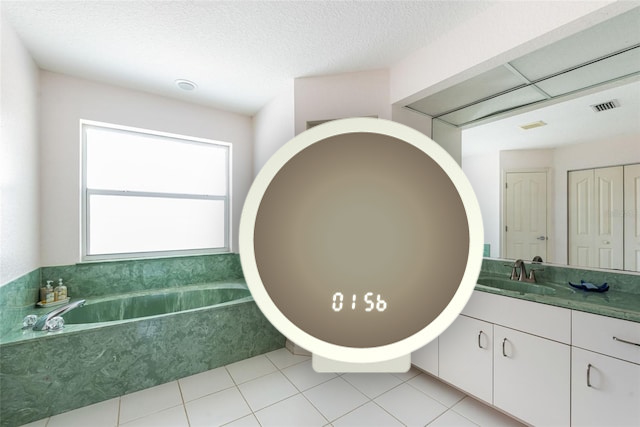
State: 1h56
